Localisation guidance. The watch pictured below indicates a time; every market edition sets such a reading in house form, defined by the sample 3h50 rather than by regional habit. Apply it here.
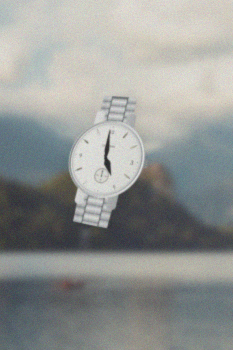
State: 4h59
